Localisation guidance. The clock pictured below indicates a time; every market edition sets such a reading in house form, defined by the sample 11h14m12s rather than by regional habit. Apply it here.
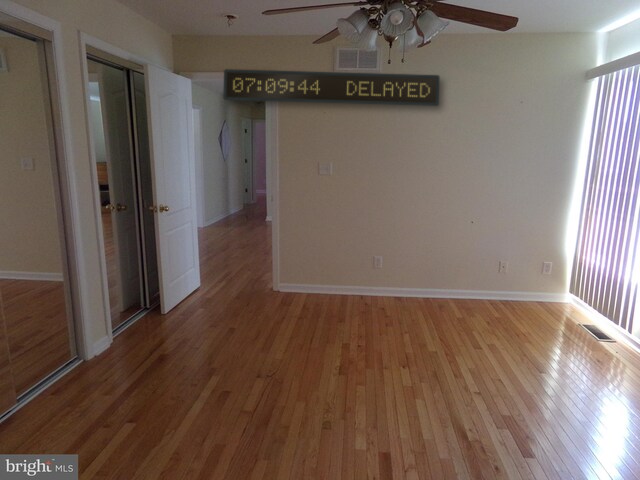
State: 7h09m44s
